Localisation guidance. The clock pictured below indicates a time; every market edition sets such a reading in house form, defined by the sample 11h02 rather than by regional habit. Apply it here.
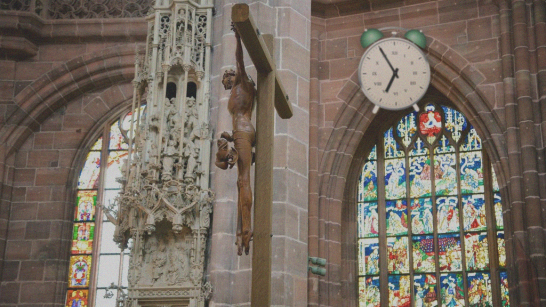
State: 6h55
